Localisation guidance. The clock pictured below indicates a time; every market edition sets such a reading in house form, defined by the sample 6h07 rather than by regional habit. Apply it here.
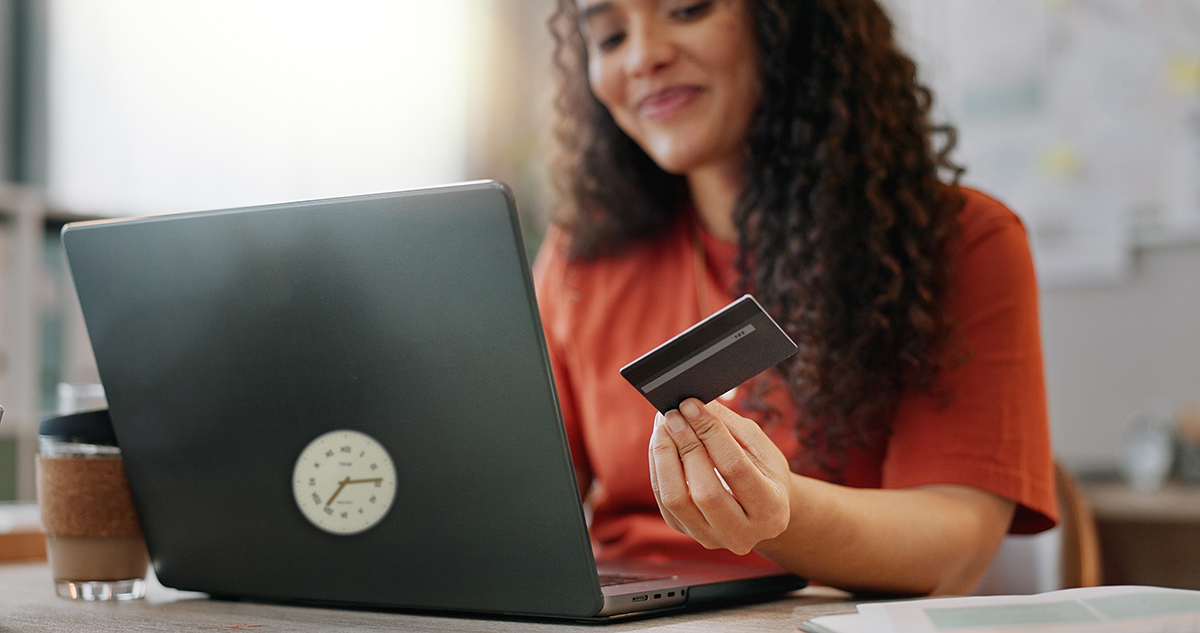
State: 7h14
